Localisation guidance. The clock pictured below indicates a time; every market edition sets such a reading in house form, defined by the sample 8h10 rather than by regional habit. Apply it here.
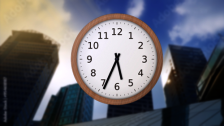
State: 5h34
